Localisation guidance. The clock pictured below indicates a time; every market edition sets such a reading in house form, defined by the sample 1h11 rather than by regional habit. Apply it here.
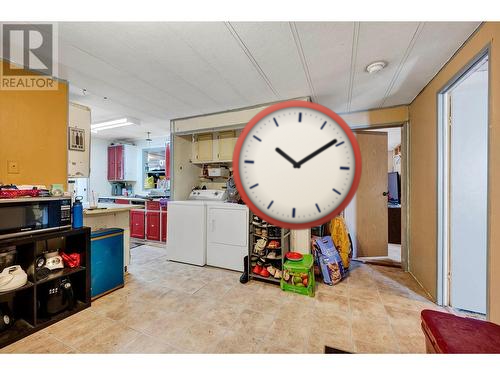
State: 10h09
